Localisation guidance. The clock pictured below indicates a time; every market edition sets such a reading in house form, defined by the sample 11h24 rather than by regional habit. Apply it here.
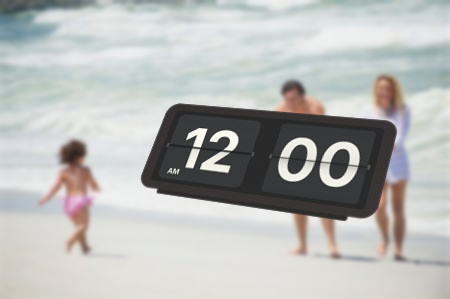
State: 12h00
